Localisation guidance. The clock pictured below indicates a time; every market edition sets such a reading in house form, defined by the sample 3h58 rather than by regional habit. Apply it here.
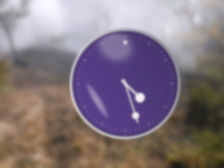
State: 4h27
